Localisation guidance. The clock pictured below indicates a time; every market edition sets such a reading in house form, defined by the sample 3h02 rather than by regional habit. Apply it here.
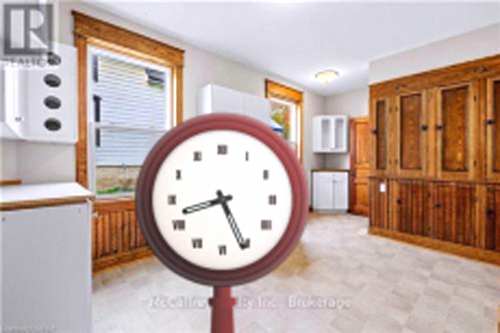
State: 8h26
